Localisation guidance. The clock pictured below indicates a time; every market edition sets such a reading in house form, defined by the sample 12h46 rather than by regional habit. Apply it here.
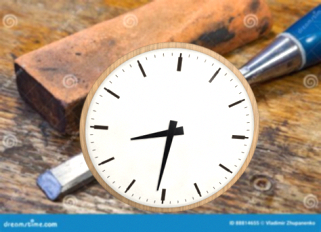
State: 8h31
